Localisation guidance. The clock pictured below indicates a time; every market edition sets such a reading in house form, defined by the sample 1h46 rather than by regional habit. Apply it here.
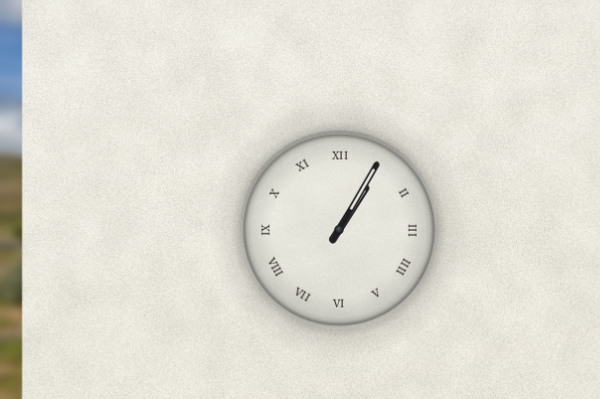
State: 1h05
